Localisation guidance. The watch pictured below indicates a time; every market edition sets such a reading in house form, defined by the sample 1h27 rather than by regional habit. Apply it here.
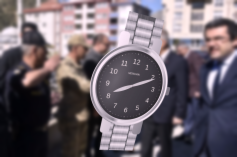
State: 8h11
